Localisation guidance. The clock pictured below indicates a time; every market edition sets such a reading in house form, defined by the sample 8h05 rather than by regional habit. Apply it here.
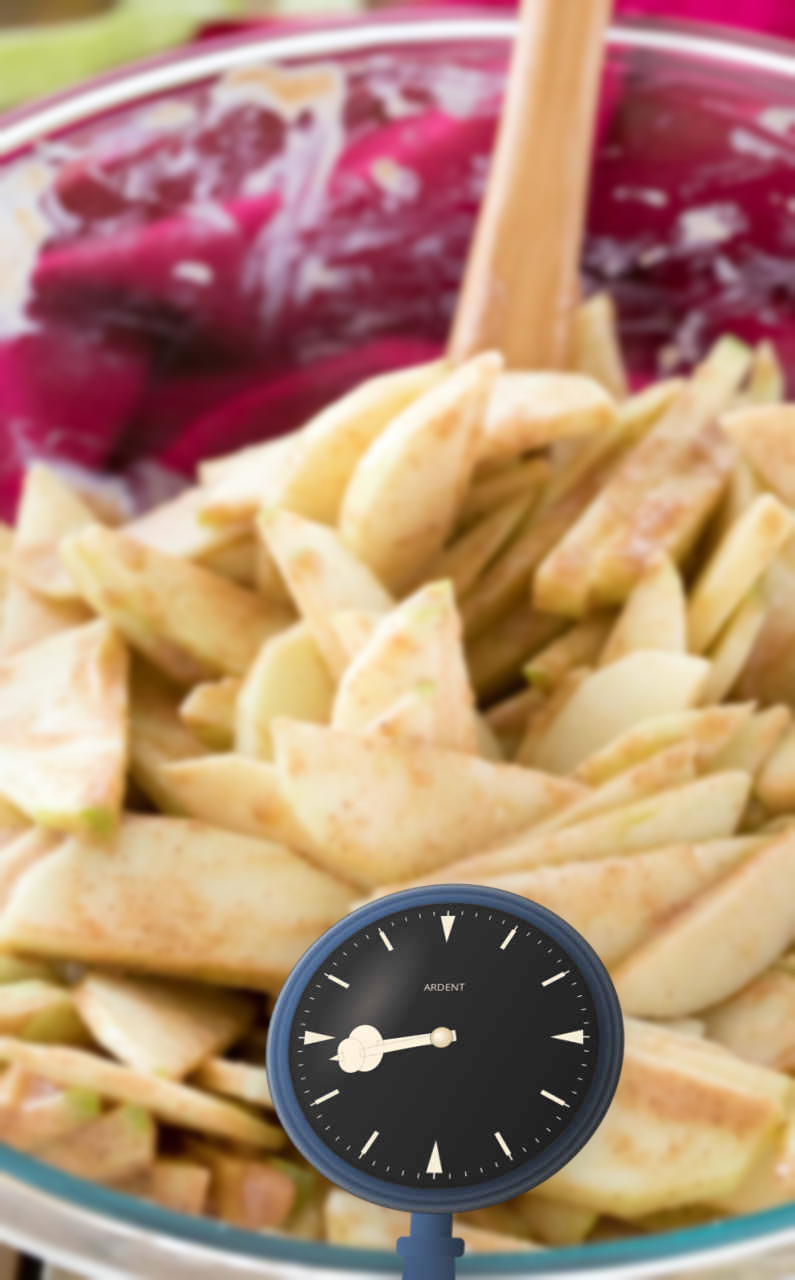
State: 8h43
